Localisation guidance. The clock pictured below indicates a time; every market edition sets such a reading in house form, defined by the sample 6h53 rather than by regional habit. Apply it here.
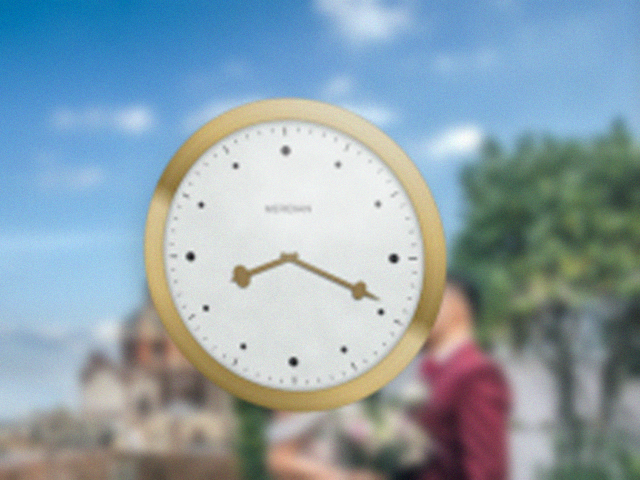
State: 8h19
